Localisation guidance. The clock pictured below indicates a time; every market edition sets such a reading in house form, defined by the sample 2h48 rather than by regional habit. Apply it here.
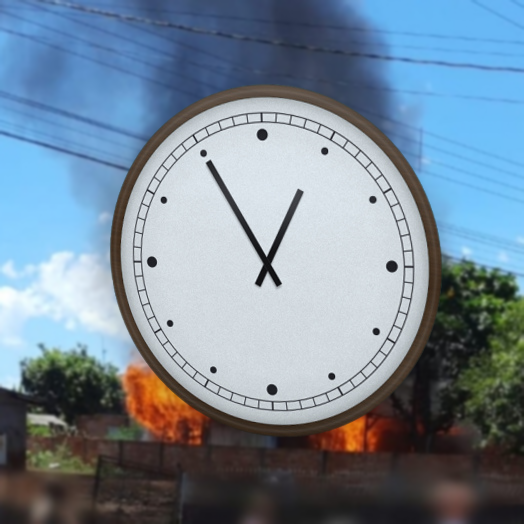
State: 12h55
